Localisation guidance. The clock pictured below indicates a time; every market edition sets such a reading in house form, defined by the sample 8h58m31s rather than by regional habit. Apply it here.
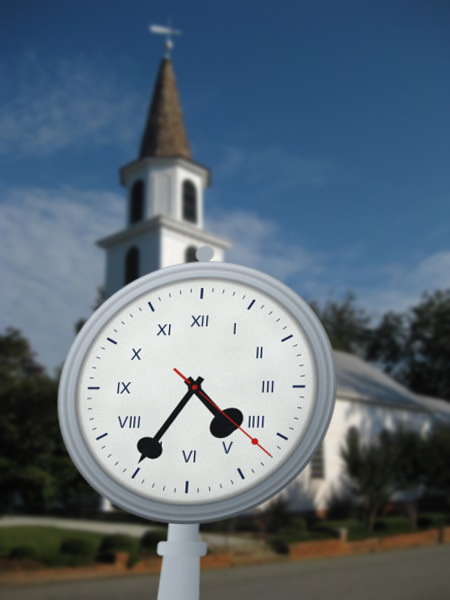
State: 4h35m22s
